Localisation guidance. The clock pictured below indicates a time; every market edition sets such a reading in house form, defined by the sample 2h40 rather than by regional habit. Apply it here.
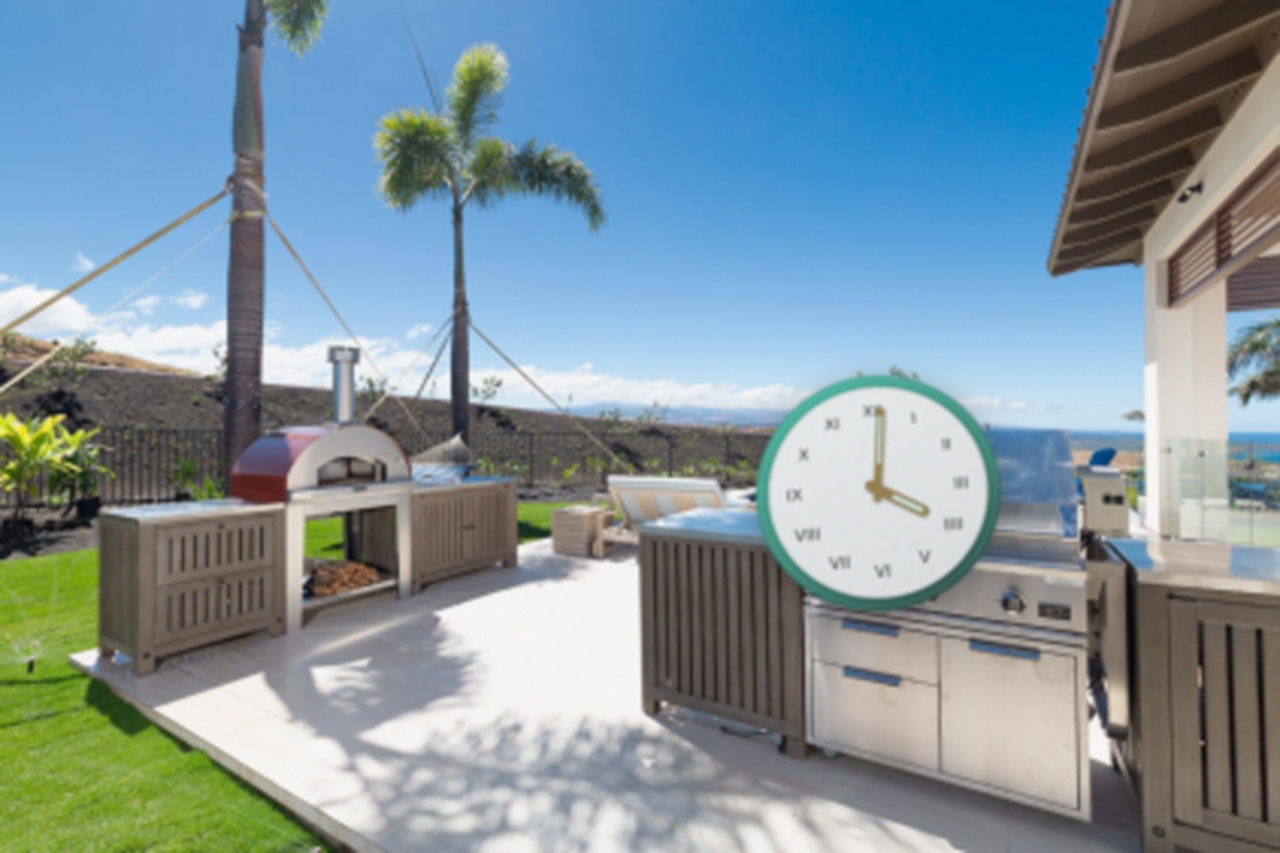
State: 4h01
